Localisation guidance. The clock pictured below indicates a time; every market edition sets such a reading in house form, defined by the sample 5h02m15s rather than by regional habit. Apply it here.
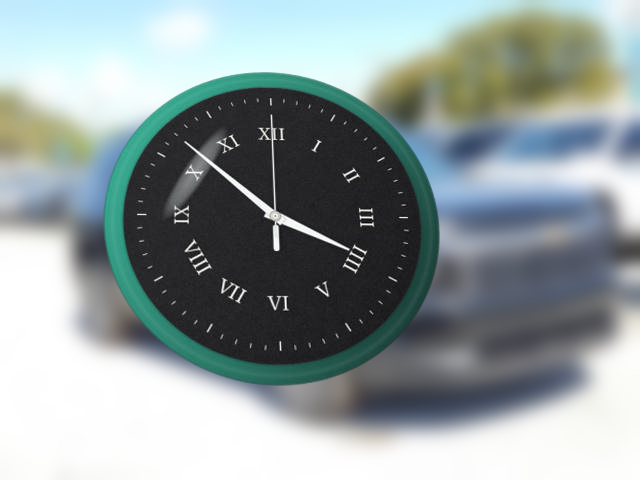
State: 3h52m00s
